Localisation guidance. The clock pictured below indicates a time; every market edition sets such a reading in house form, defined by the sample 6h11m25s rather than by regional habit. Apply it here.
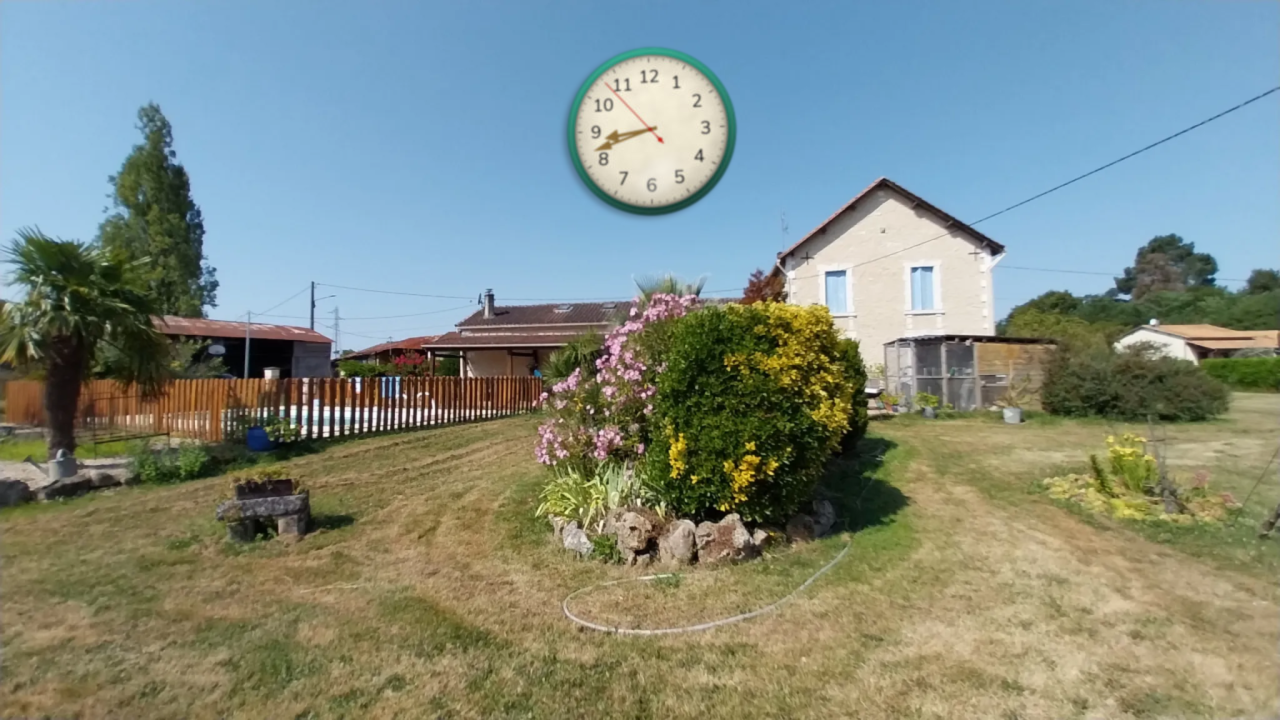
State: 8h41m53s
